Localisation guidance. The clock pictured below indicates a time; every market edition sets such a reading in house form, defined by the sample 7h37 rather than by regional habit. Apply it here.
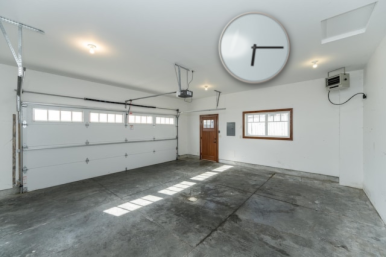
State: 6h15
